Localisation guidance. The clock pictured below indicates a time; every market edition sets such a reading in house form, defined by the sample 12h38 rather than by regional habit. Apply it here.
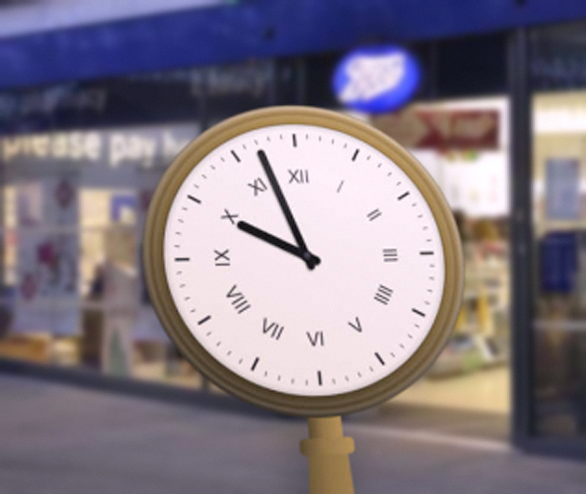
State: 9h57
